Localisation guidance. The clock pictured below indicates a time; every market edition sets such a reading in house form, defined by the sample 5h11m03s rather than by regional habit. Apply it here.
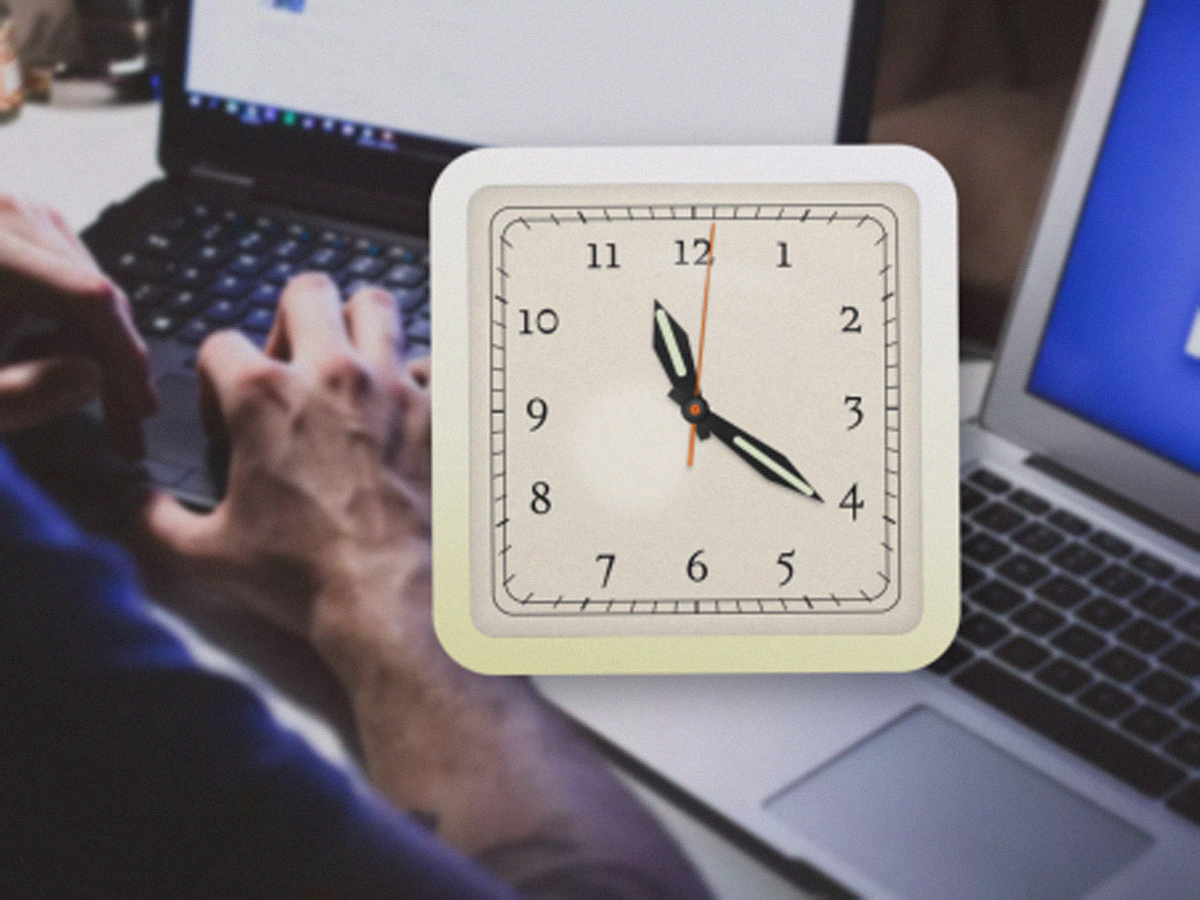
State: 11h21m01s
